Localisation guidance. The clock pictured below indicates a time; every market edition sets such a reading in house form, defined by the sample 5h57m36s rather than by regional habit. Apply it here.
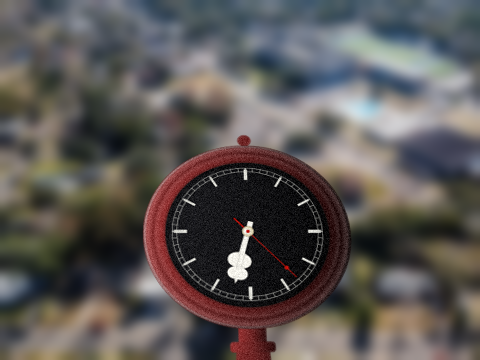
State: 6h32m23s
